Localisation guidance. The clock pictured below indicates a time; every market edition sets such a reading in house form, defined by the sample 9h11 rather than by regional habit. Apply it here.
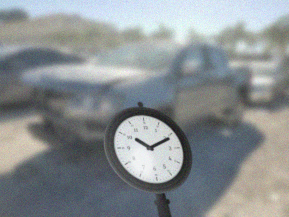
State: 10h11
